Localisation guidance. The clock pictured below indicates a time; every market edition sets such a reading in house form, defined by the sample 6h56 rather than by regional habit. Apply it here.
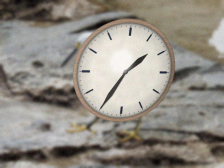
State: 1h35
